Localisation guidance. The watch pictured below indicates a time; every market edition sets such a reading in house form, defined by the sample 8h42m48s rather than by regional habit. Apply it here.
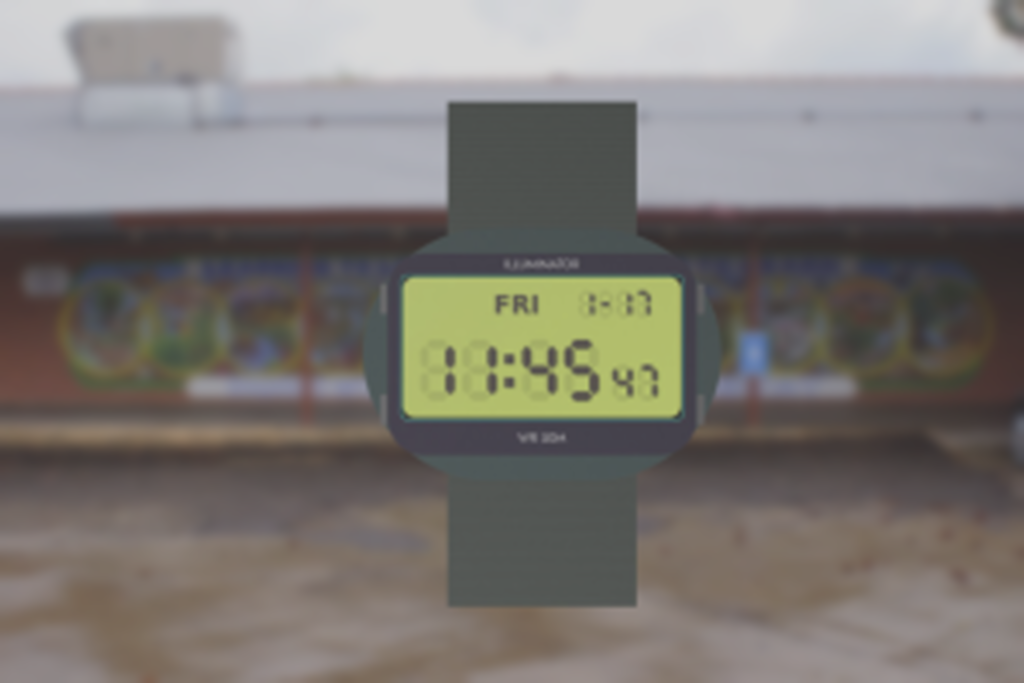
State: 11h45m47s
